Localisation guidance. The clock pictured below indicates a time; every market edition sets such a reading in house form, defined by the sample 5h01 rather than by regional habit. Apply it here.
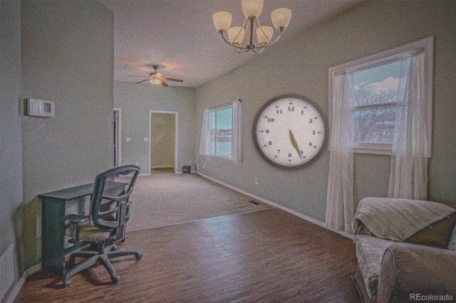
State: 5h26
